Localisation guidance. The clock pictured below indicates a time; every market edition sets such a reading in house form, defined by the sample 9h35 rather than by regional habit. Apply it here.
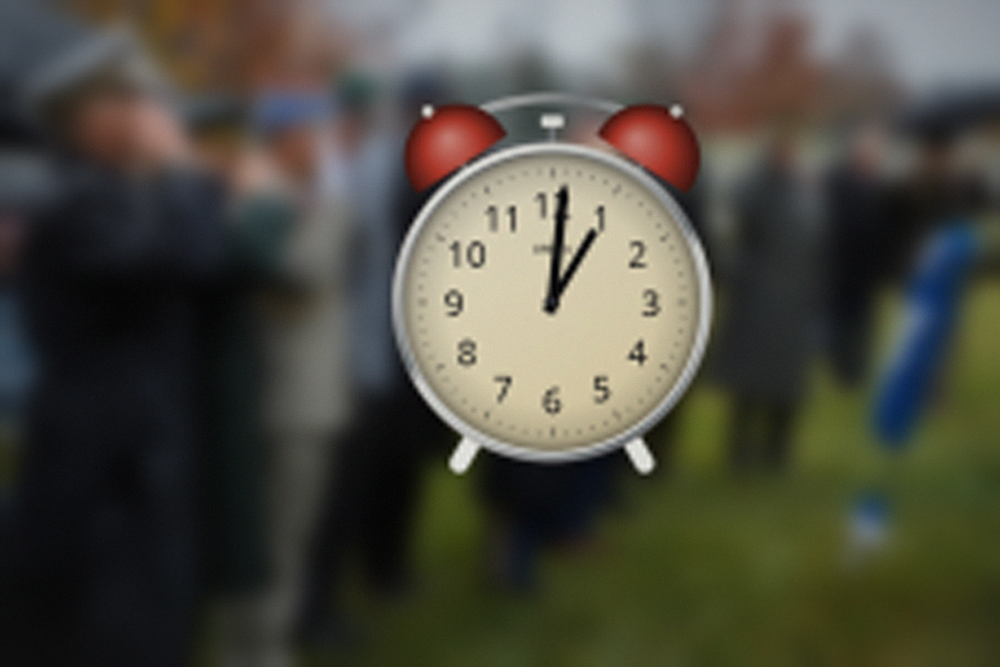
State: 1h01
